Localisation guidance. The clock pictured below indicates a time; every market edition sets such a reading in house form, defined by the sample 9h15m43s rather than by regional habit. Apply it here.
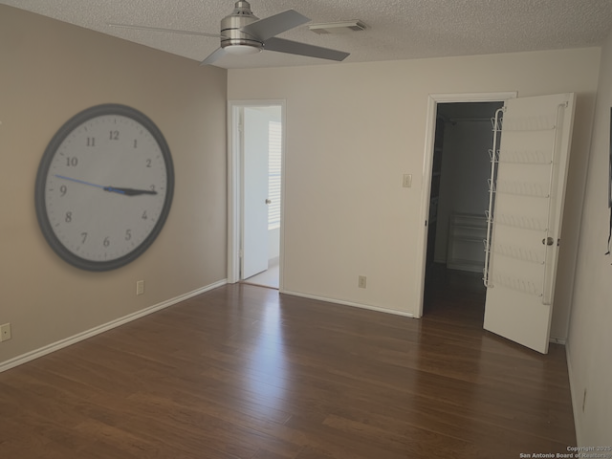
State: 3h15m47s
